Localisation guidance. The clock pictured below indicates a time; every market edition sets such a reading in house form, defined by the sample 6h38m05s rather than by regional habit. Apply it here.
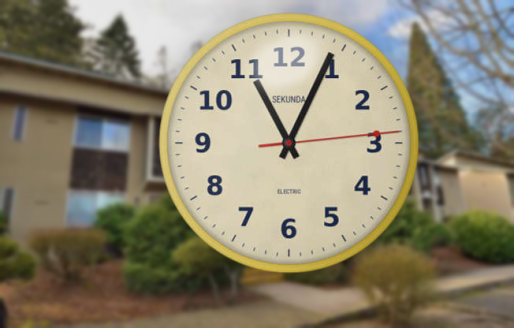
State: 11h04m14s
